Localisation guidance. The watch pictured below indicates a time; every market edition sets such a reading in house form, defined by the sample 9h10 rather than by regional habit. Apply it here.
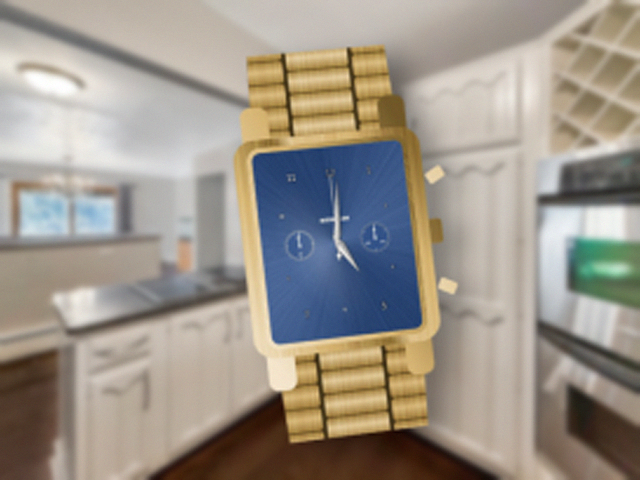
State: 5h01
